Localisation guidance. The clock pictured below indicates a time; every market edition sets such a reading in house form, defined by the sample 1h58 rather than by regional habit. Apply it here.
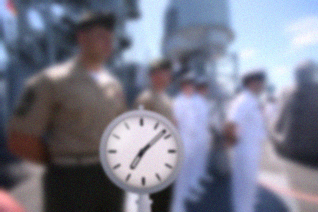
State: 7h08
